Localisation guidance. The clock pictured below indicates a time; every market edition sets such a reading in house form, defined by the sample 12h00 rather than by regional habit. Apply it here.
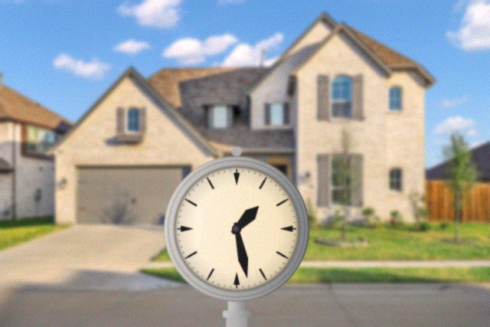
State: 1h28
